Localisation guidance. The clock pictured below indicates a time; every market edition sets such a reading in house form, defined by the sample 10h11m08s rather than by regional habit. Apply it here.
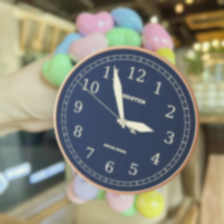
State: 2h55m49s
